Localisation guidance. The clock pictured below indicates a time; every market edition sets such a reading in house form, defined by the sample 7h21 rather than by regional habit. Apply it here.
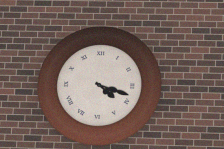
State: 4h18
